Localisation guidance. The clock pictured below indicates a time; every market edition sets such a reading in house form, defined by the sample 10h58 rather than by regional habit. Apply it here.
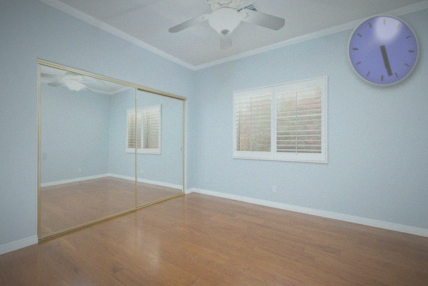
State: 5h27
